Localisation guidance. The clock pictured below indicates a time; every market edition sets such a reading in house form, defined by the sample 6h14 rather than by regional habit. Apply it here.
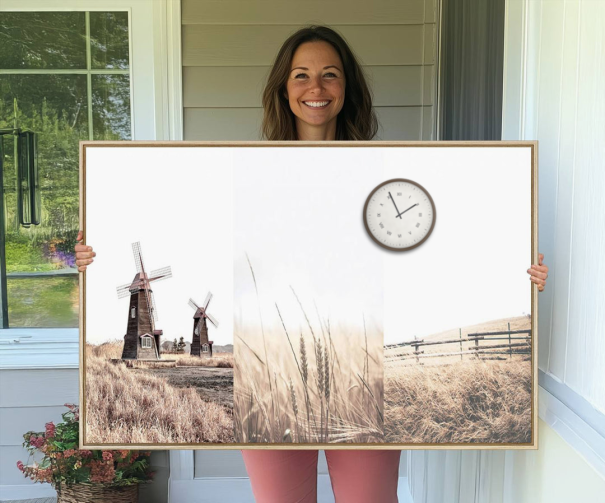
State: 1h56
